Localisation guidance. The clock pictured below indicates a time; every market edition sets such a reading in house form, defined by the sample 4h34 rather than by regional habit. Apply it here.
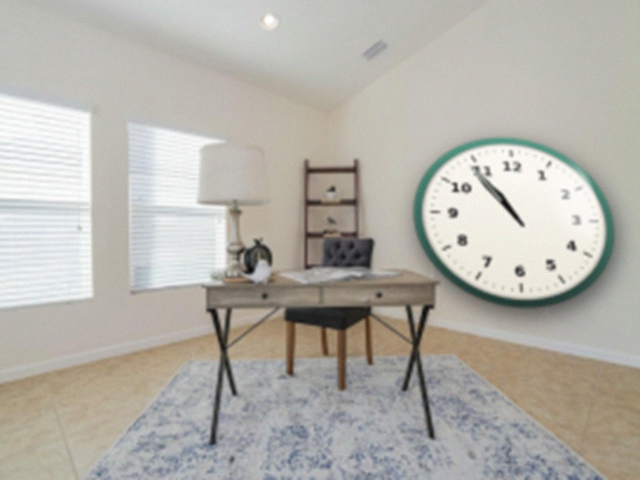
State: 10h54
